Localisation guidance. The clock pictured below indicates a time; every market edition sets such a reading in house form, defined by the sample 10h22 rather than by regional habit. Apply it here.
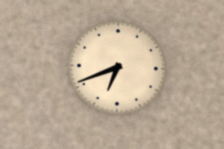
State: 6h41
